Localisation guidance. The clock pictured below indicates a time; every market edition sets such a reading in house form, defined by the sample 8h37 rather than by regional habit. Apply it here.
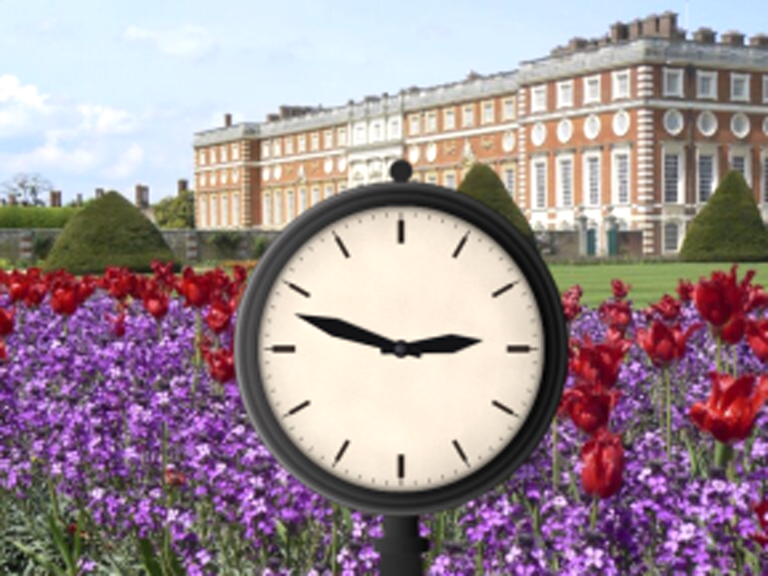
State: 2h48
